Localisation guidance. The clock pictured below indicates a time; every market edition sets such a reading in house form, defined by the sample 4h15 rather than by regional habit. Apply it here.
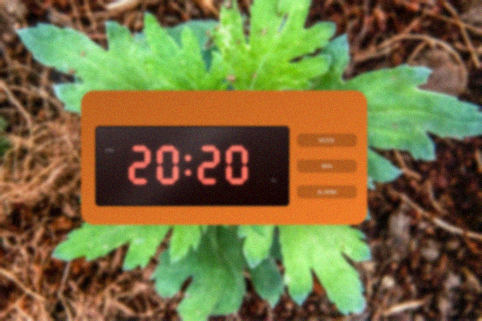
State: 20h20
